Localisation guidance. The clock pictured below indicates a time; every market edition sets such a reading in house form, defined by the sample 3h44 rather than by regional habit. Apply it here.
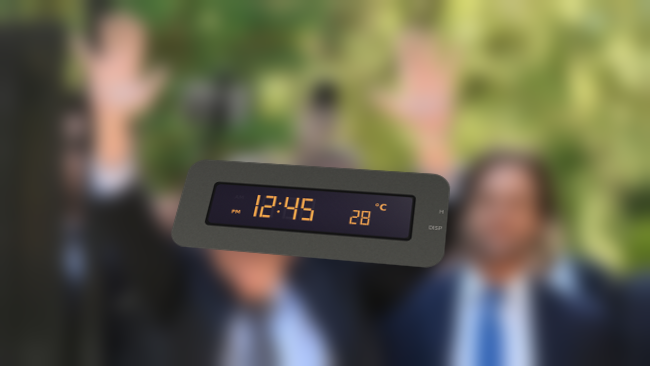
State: 12h45
